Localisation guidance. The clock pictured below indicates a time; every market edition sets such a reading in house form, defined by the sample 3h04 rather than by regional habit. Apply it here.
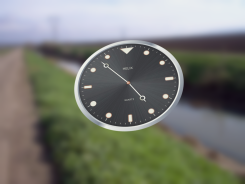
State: 4h53
